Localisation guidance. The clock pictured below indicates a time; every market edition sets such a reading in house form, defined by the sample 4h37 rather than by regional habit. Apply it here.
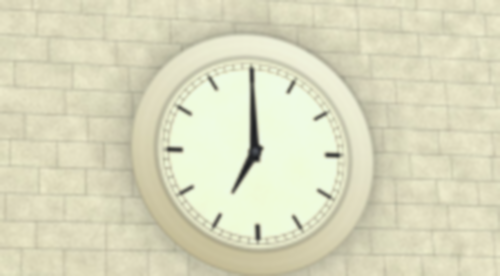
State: 7h00
